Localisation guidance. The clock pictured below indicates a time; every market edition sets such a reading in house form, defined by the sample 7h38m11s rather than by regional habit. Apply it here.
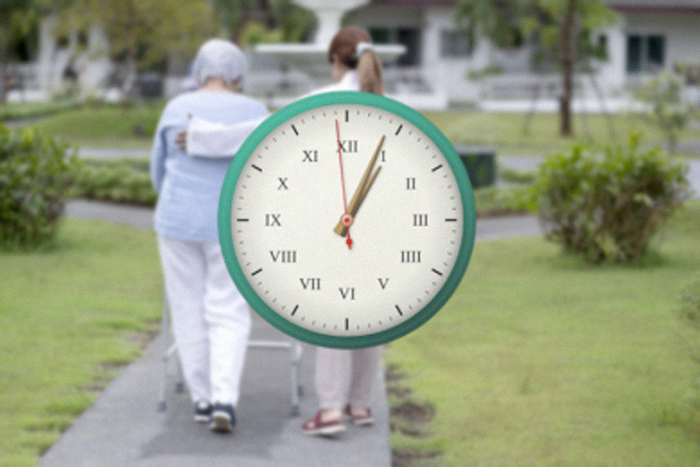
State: 1h03m59s
